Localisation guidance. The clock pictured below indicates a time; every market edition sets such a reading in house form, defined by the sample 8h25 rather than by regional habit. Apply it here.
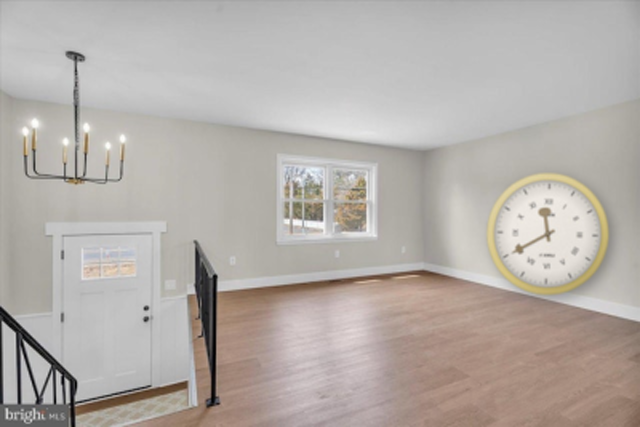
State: 11h40
